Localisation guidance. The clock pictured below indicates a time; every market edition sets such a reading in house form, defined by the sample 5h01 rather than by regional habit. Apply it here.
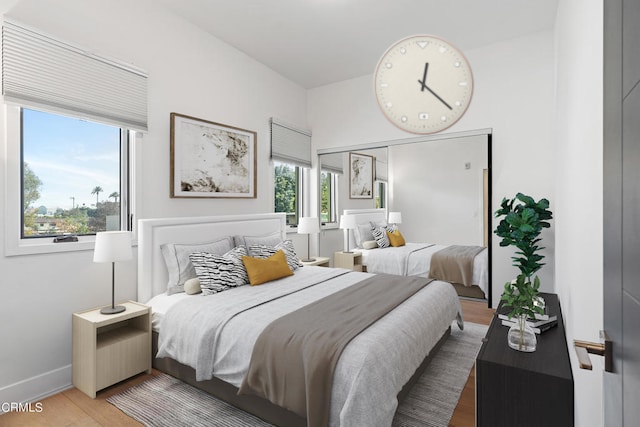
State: 12h22
